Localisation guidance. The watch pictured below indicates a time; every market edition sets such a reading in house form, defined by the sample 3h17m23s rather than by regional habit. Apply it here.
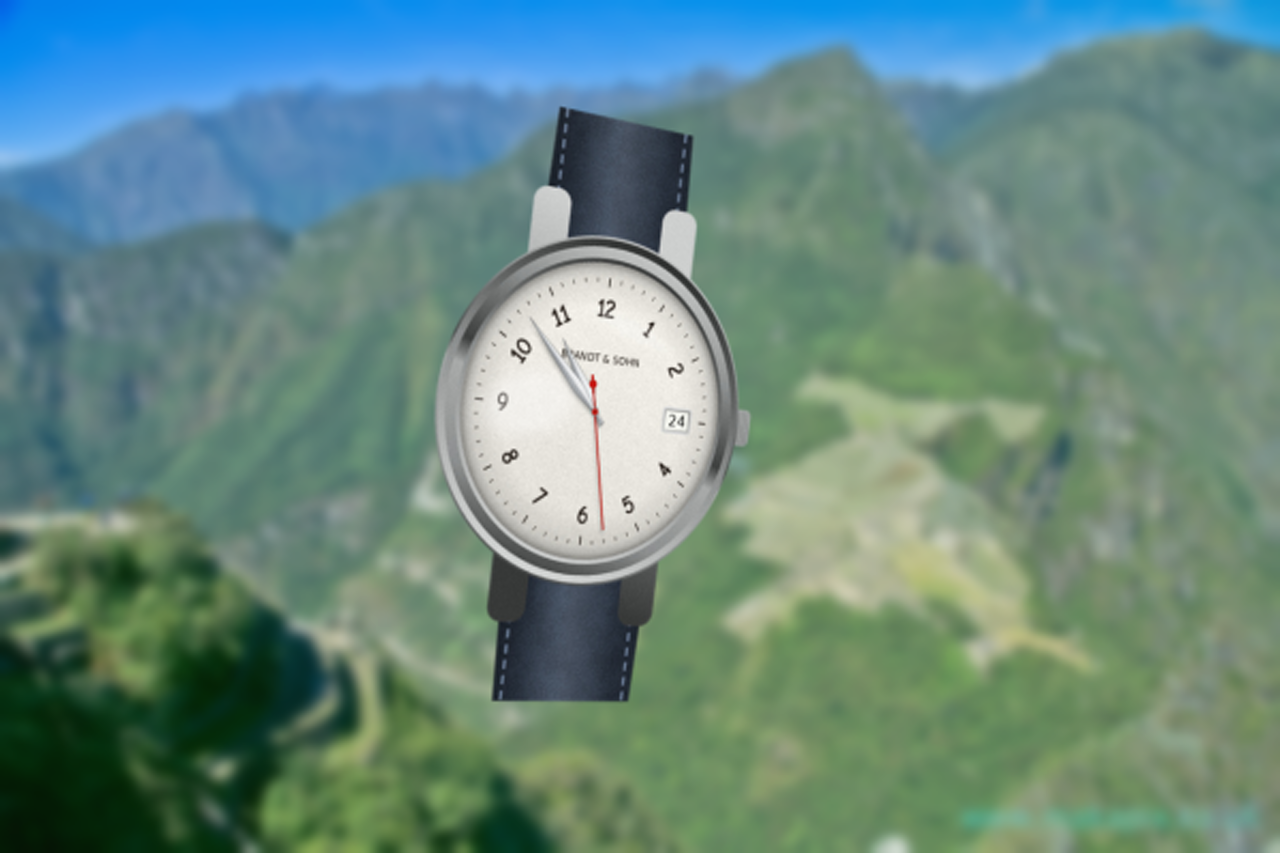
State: 10h52m28s
